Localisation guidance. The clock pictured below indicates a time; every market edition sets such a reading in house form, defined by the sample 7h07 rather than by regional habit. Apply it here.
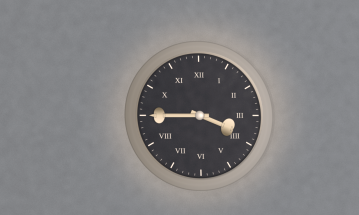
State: 3h45
